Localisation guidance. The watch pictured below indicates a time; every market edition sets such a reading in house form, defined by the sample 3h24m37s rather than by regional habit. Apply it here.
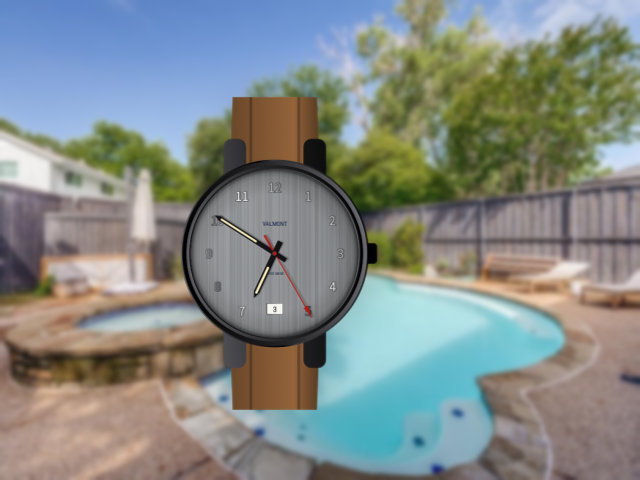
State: 6h50m25s
